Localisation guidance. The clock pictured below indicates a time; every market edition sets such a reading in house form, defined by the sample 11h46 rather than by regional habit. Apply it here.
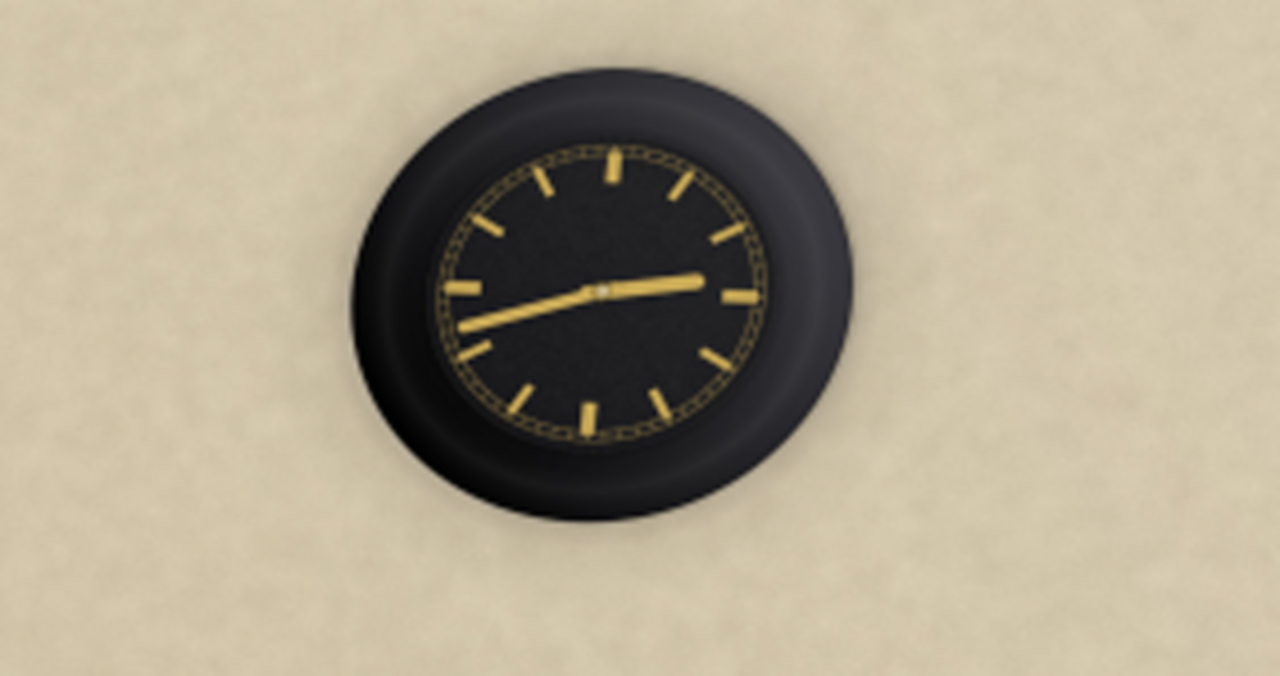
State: 2h42
